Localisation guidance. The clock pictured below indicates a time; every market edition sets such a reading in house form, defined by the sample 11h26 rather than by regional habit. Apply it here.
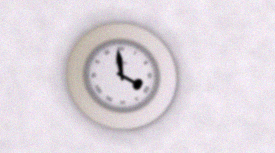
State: 3h59
